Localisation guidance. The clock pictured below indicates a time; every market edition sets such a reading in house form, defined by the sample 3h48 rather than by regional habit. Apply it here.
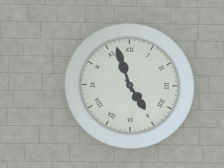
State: 4h57
